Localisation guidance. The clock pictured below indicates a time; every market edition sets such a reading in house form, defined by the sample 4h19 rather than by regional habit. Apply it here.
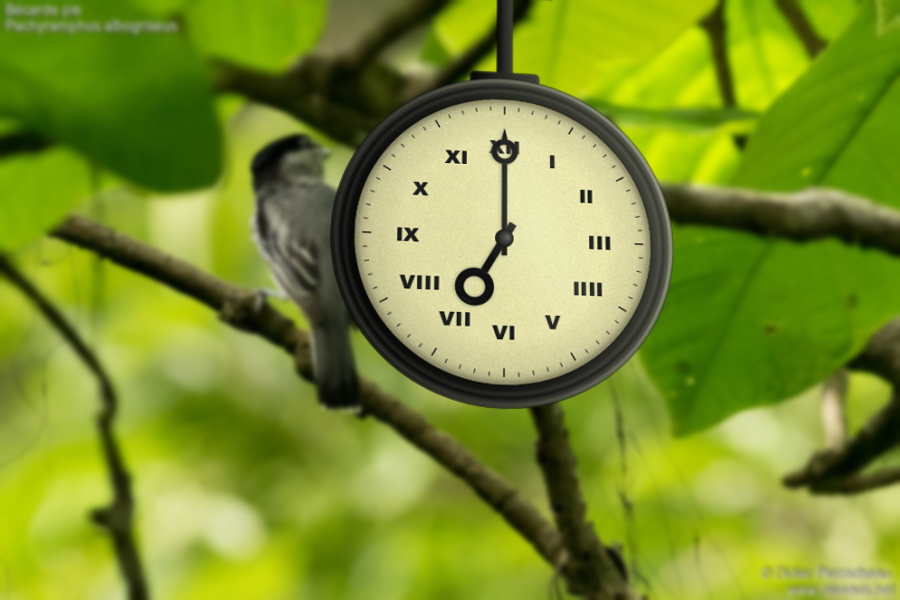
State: 7h00
